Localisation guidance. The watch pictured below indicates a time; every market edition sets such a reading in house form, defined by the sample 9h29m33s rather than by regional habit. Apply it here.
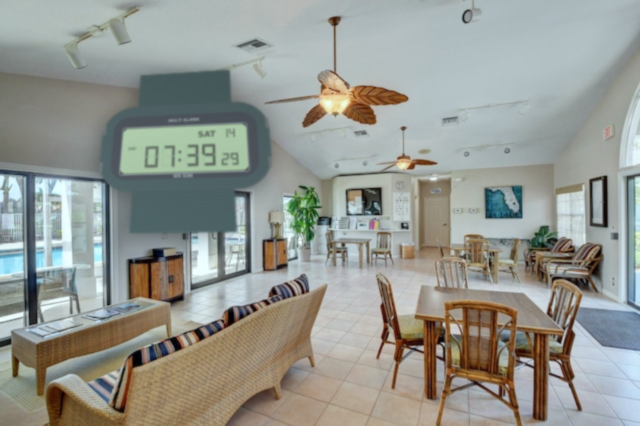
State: 7h39m29s
